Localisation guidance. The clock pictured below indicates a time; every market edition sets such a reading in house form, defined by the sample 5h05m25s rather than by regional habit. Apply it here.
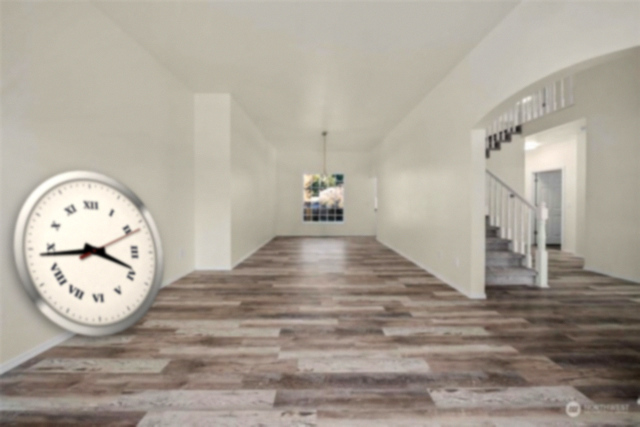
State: 3h44m11s
